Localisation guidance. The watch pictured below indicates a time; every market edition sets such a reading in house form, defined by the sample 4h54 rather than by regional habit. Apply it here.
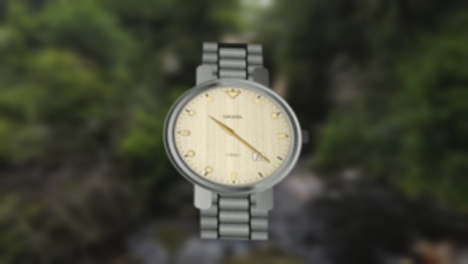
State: 10h22
